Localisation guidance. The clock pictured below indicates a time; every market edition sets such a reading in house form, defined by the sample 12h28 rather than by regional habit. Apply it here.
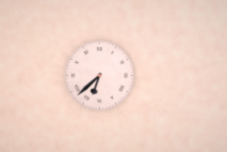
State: 6h38
